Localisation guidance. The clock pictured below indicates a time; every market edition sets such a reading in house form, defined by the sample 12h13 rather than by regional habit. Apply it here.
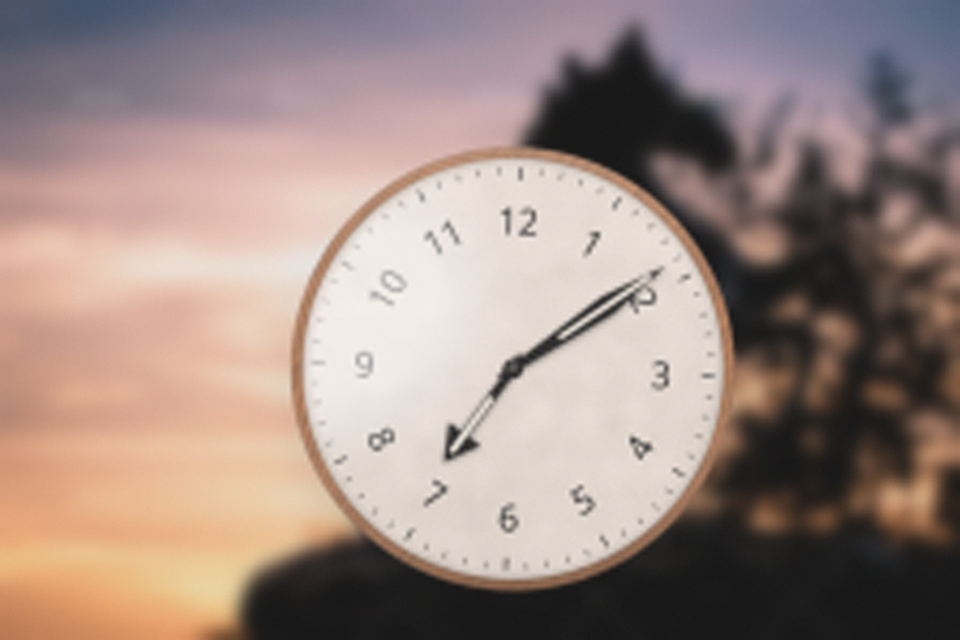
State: 7h09
